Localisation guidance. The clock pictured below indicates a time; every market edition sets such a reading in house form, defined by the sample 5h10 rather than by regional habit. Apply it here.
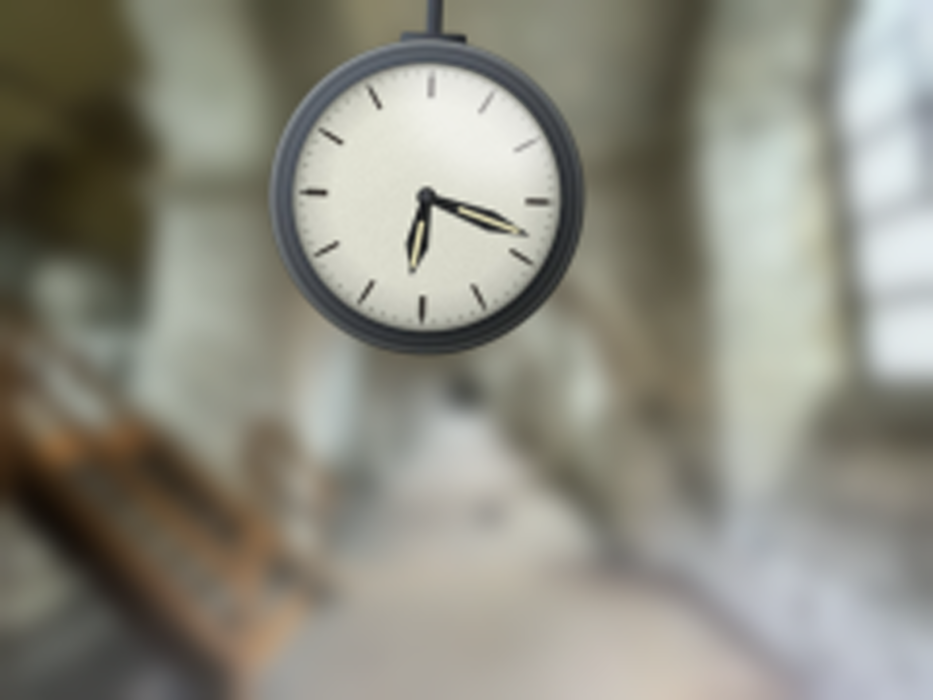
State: 6h18
